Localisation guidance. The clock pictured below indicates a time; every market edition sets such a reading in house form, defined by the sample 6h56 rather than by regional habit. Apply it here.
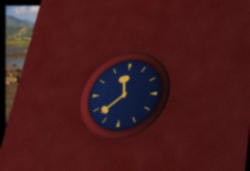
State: 11h38
